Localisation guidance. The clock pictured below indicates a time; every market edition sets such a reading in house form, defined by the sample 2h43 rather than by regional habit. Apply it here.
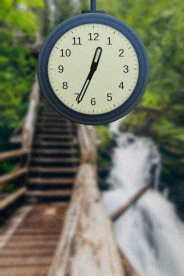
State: 12h34
